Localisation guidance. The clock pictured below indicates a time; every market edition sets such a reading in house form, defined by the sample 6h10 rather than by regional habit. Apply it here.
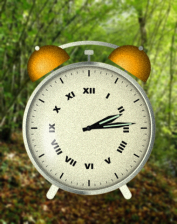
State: 2h14
